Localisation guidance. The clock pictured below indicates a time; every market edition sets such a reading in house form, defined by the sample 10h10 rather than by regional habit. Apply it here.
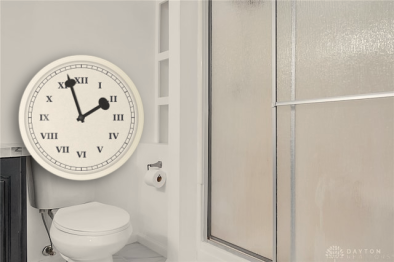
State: 1h57
